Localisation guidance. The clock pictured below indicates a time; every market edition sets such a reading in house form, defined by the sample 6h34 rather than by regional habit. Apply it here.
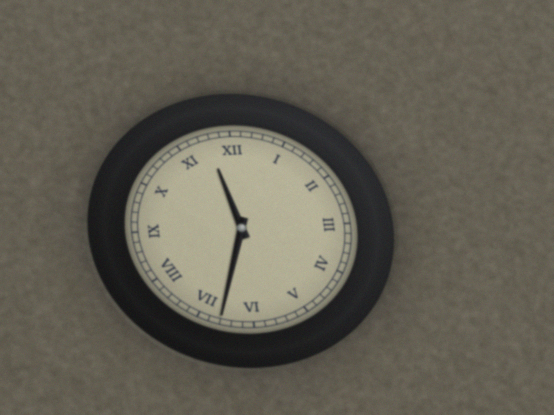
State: 11h33
